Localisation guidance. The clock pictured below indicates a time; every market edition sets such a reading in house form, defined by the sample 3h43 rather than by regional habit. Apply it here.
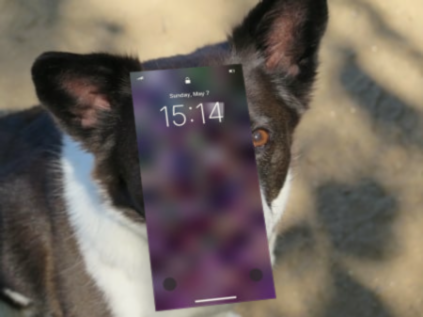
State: 15h14
